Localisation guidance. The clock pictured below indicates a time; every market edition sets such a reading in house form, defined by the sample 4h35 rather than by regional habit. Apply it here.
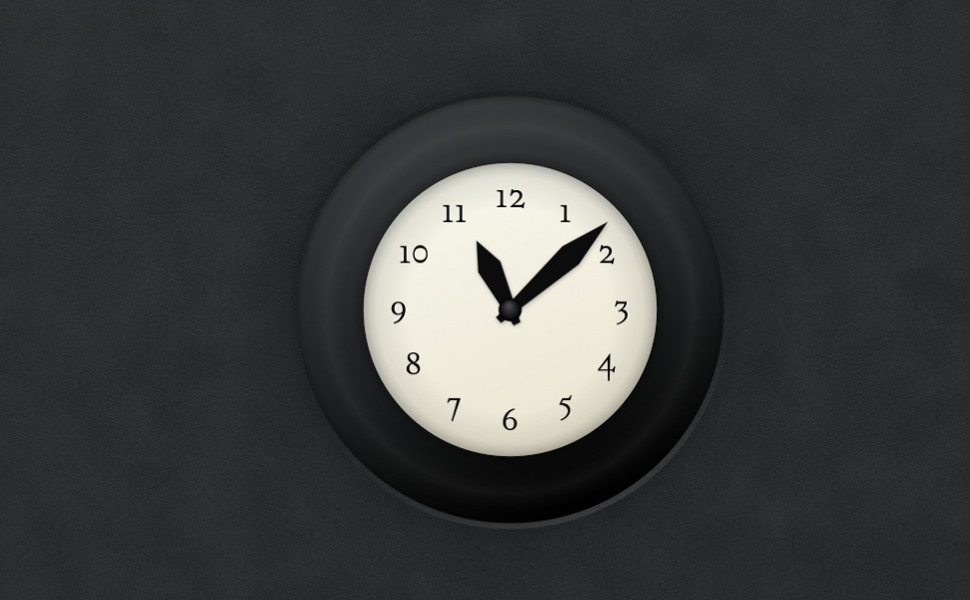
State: 11h08
